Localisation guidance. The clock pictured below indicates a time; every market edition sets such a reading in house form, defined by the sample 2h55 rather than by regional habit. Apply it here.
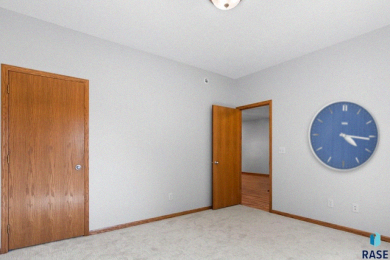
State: 4h16
